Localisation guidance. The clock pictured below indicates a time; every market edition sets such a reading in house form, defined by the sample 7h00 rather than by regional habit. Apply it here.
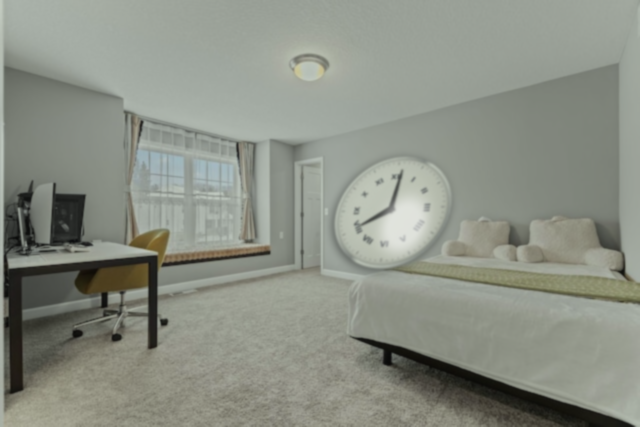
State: 8h01
